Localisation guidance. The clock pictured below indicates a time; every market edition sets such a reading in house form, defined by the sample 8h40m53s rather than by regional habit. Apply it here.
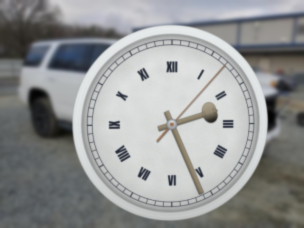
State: 2h26m07s
